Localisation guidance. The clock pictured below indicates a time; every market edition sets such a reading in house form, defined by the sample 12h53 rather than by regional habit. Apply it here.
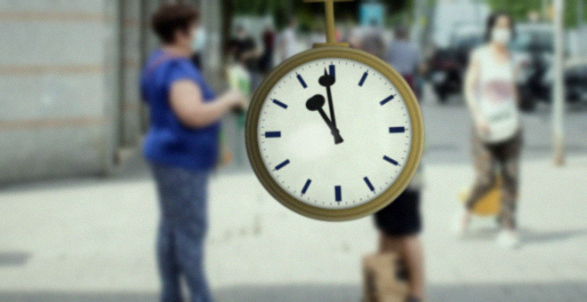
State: 10h59
